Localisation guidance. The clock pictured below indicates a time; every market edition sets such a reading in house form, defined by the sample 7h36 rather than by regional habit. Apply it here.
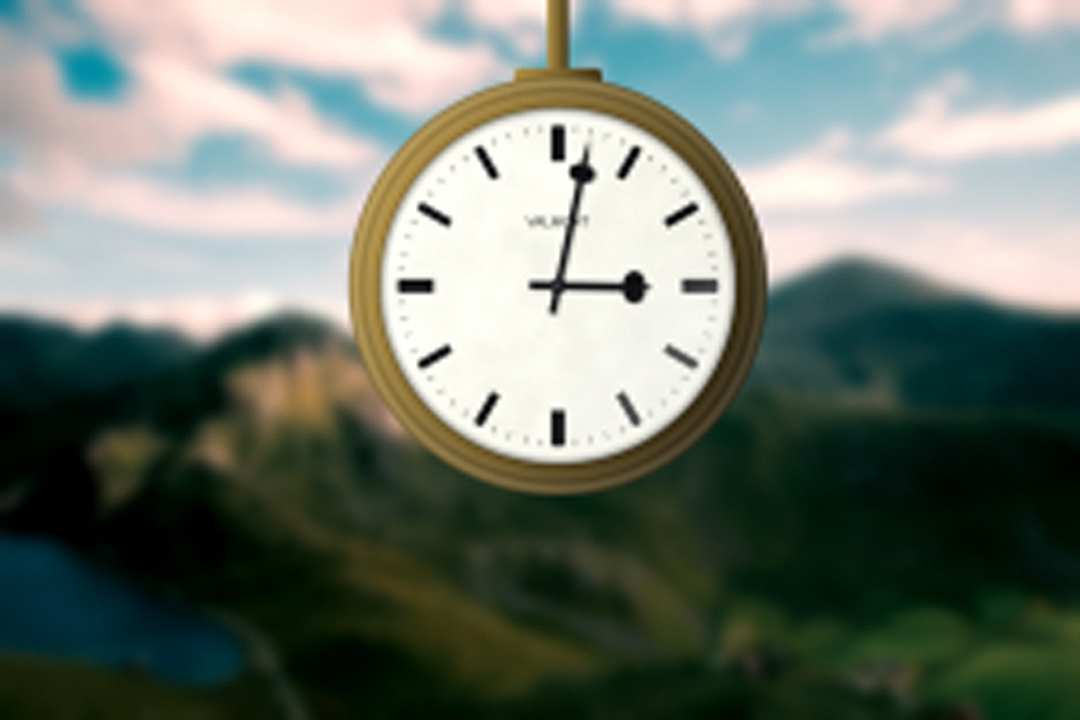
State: 3h02
